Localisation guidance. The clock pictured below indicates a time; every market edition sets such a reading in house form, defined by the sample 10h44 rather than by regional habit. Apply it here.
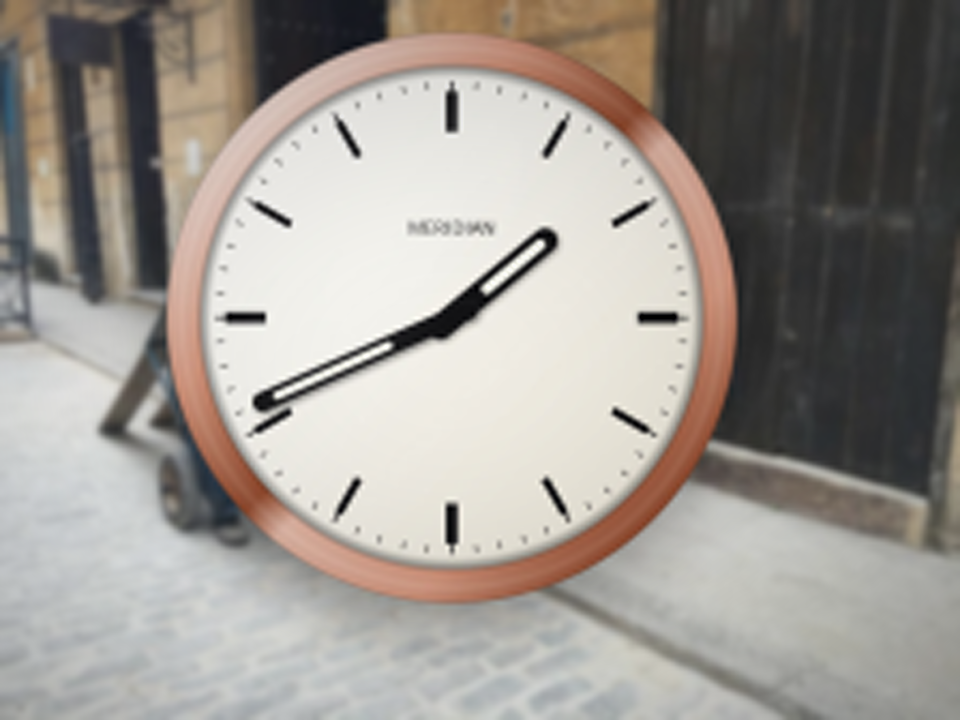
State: 1h41
